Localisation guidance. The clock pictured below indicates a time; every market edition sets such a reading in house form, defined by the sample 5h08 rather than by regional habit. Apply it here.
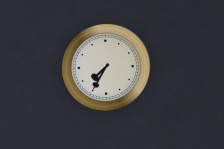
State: 7h35
